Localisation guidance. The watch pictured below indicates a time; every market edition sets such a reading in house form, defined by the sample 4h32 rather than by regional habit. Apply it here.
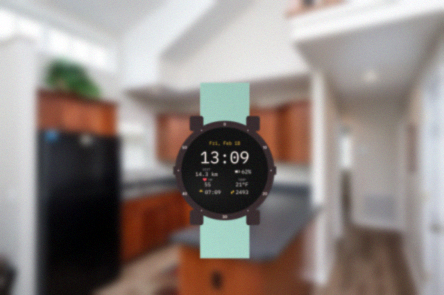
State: 13h09
